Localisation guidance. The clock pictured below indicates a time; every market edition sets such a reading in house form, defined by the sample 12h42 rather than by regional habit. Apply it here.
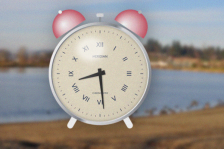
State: 8h29
